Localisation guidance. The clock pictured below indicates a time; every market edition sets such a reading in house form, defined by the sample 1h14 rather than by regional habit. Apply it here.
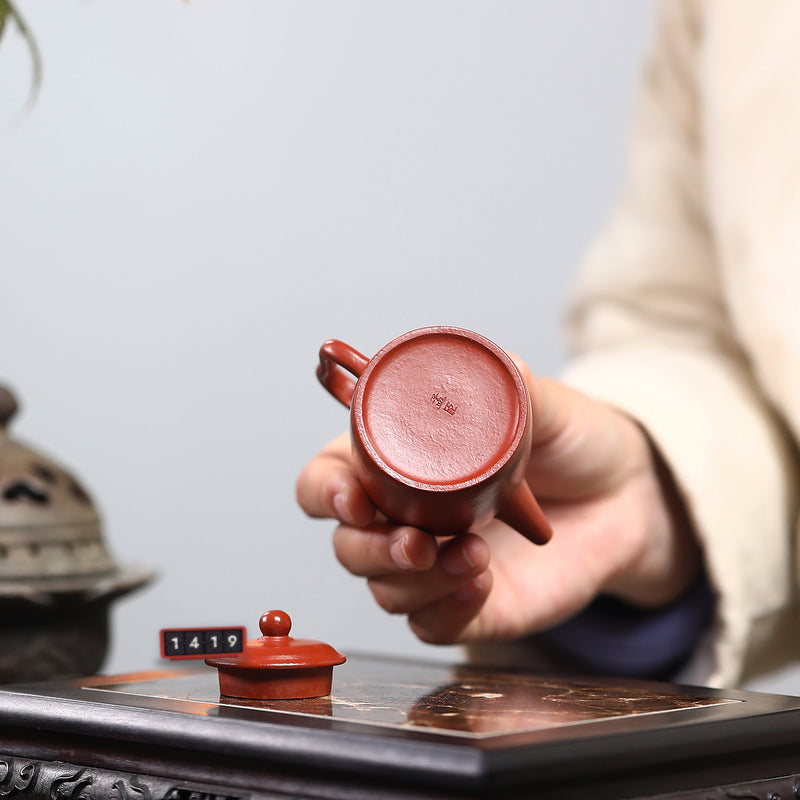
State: 14h19
